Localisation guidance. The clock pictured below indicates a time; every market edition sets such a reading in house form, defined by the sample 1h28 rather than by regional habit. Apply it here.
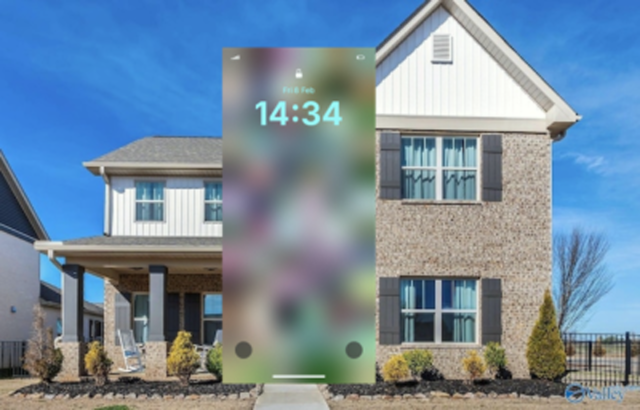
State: 14h34
